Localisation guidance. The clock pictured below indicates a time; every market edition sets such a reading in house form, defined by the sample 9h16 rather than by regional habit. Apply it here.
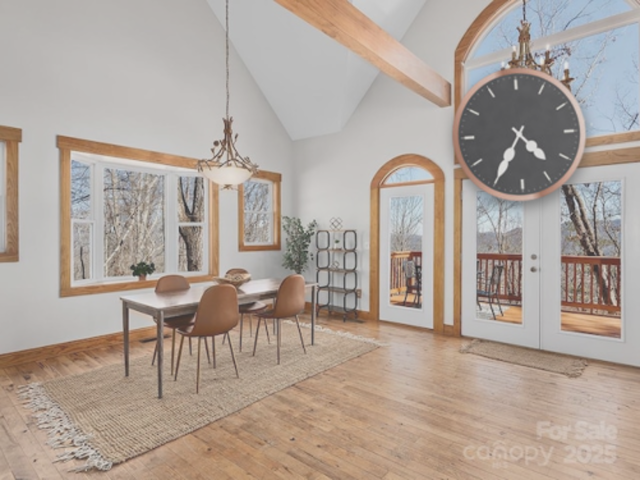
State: 4h35
